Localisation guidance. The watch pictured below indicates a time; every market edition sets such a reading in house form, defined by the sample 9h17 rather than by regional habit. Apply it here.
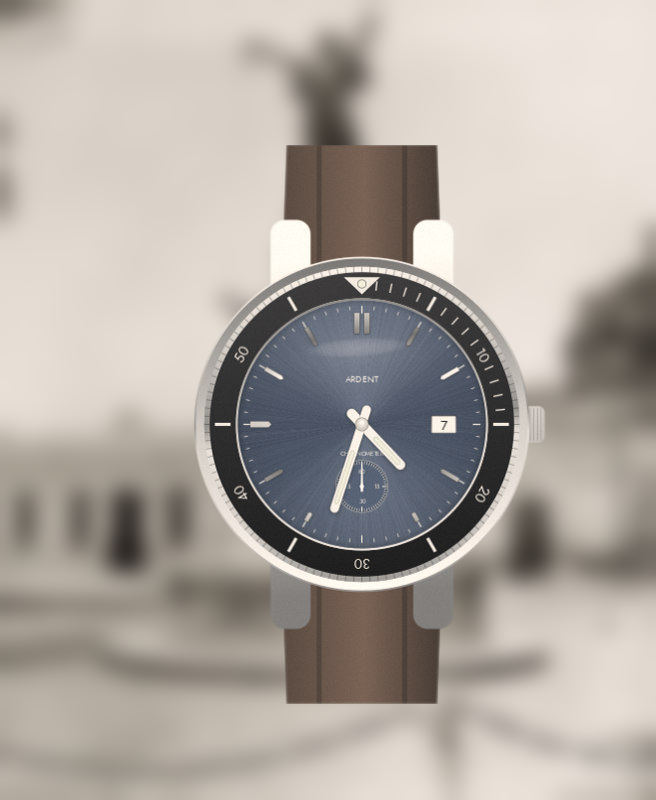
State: 4h33
